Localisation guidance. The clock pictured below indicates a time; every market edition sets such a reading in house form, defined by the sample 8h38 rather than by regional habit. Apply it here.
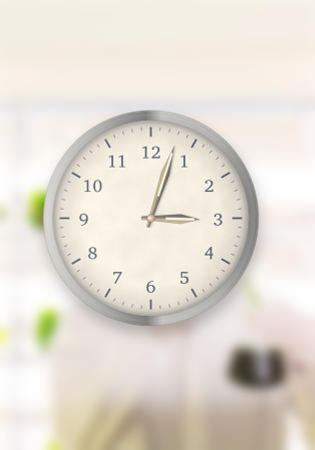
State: 3h03
